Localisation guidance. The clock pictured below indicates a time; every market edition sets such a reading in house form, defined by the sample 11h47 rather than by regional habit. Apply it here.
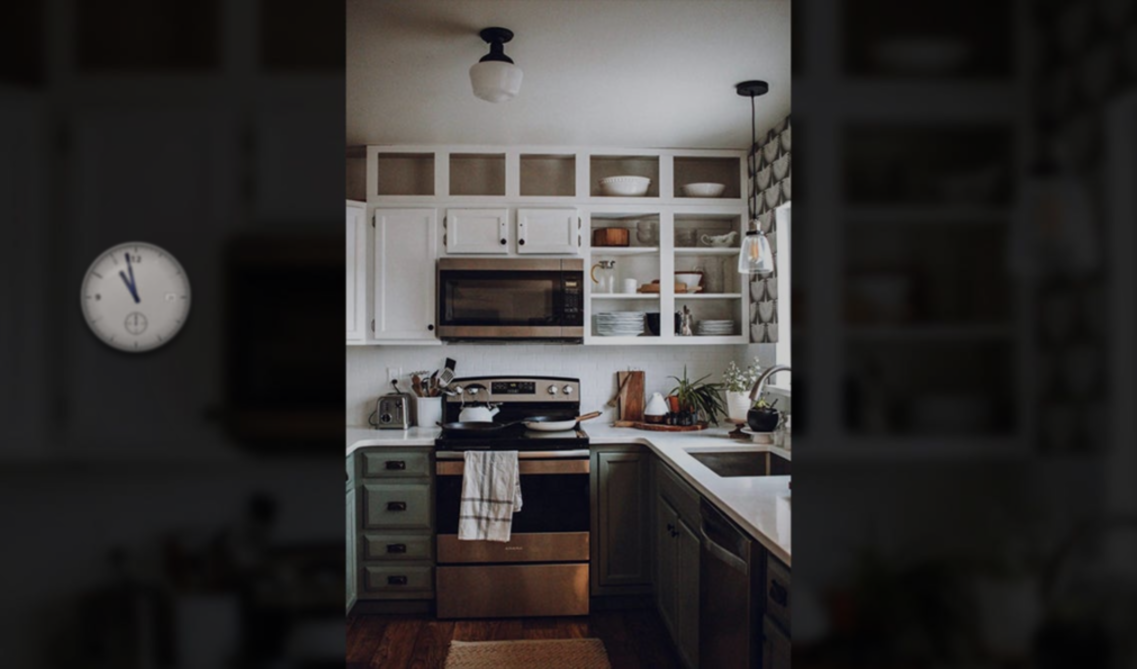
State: 10h58
